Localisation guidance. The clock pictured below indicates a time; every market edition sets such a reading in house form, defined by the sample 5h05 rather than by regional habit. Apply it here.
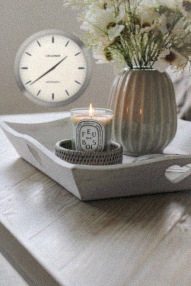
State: 1h39
